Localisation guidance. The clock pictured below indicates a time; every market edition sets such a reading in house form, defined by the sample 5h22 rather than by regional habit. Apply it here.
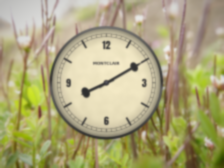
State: 8h10
